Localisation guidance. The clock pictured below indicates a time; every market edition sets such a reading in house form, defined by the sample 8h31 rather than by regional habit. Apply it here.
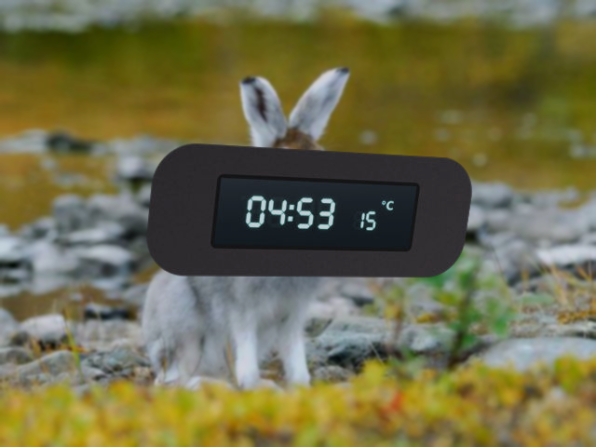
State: 4h53
